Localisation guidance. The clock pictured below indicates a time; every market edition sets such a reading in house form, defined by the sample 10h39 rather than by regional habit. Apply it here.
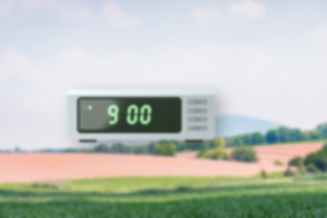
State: 9h00
